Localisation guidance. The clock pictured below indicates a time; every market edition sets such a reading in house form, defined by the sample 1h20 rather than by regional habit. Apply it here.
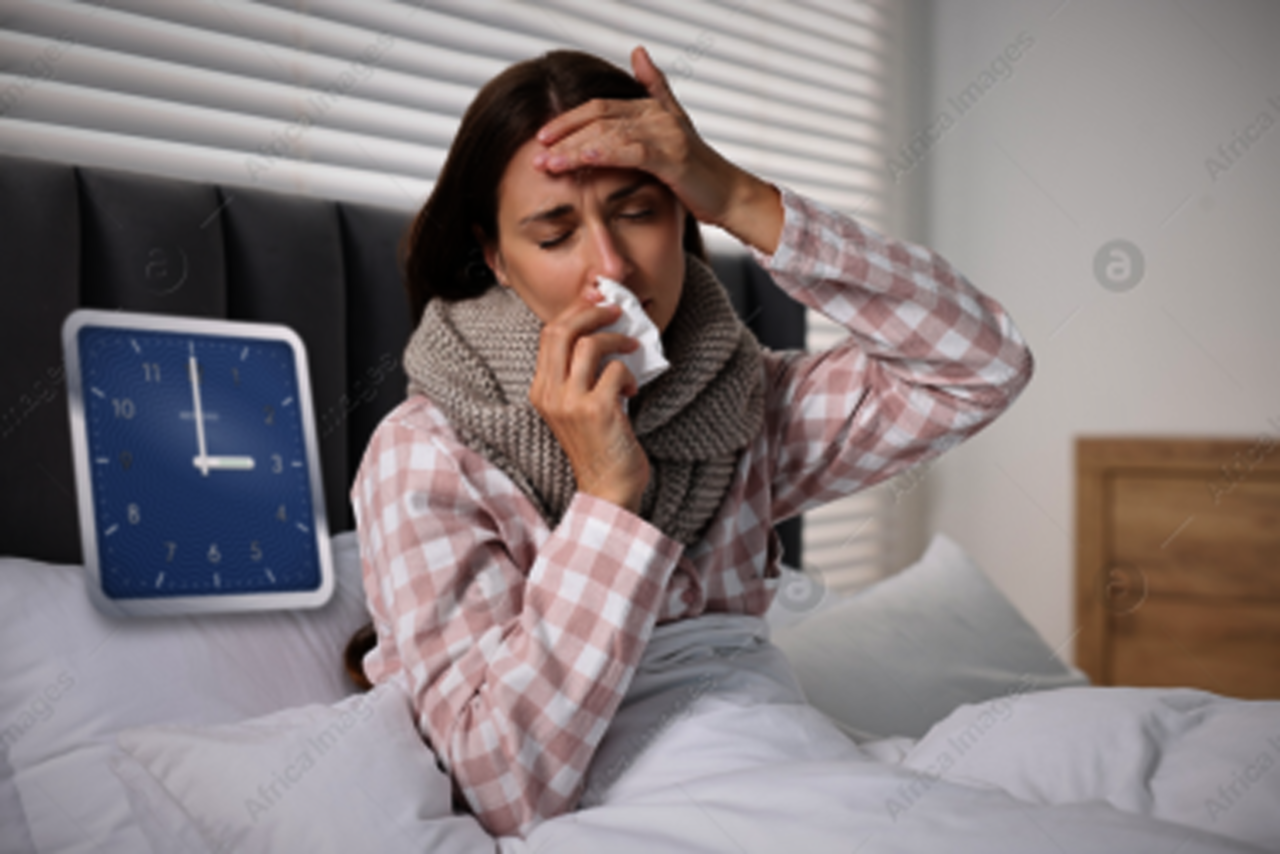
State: 3h00
